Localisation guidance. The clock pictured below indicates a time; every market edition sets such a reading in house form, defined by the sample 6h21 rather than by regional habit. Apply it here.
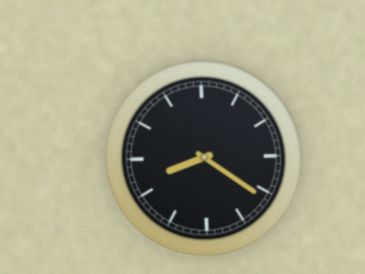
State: 8h21
